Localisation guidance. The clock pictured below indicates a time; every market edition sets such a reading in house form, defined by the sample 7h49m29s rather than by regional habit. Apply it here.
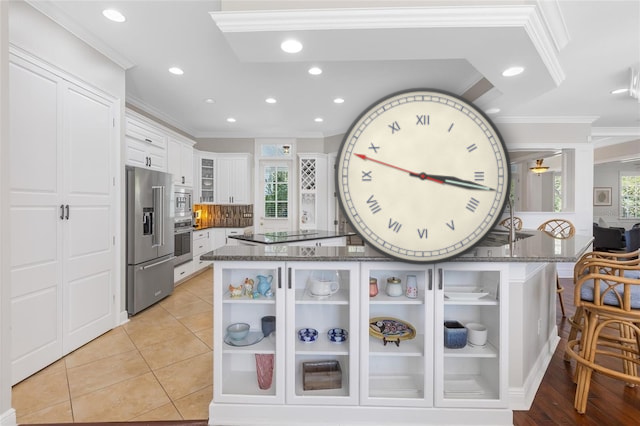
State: 3h16m48s
